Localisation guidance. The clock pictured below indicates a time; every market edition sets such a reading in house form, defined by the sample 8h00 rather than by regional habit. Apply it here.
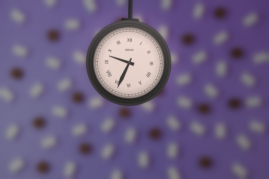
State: 9h34
